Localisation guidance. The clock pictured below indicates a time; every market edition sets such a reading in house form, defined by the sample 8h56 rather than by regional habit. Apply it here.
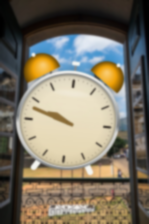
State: 9h48
